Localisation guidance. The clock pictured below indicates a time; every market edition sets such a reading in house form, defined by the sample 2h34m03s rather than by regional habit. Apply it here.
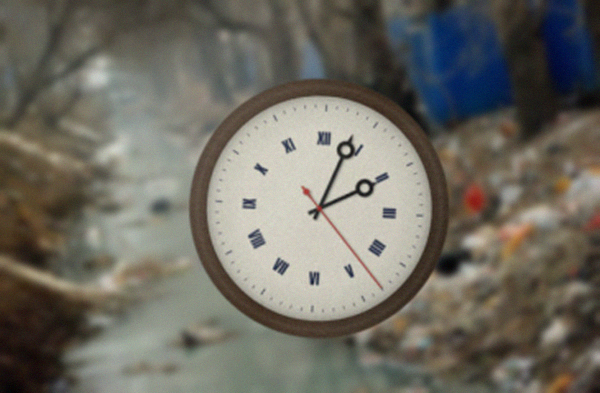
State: 2h03m23s
